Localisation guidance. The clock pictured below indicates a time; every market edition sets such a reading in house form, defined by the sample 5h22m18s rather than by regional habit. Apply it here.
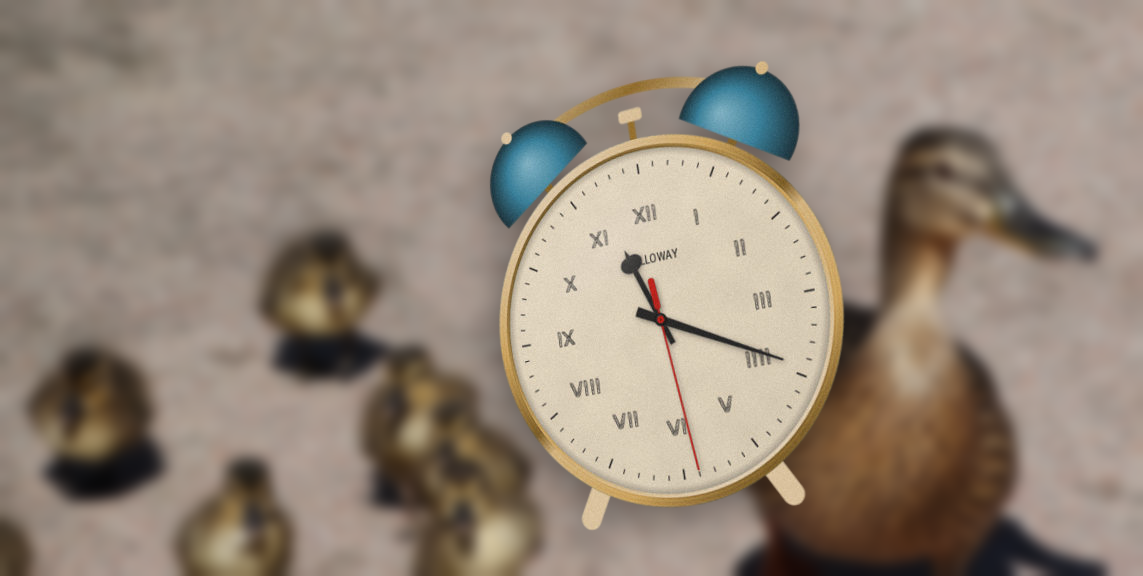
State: 11h19m29s
